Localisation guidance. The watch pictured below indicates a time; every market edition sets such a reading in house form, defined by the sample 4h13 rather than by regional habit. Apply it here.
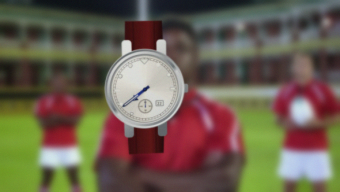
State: 7h39
